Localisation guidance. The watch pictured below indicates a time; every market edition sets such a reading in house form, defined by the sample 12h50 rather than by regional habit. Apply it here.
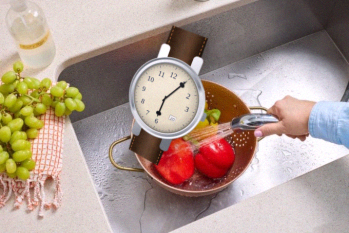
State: 6h05
